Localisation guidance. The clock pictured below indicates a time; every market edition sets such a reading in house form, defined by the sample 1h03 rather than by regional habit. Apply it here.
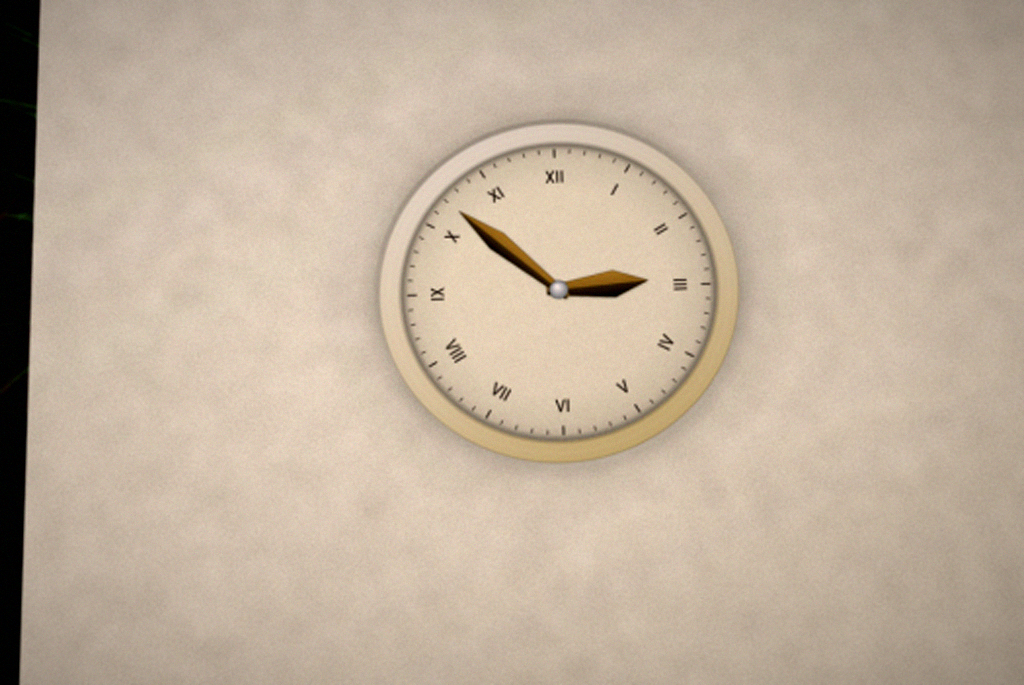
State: 2h52
